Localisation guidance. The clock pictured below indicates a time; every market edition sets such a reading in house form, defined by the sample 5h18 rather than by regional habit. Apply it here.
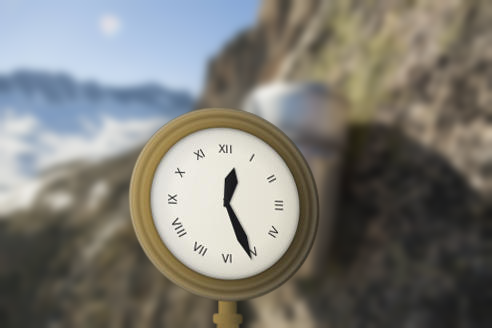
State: 12h26
